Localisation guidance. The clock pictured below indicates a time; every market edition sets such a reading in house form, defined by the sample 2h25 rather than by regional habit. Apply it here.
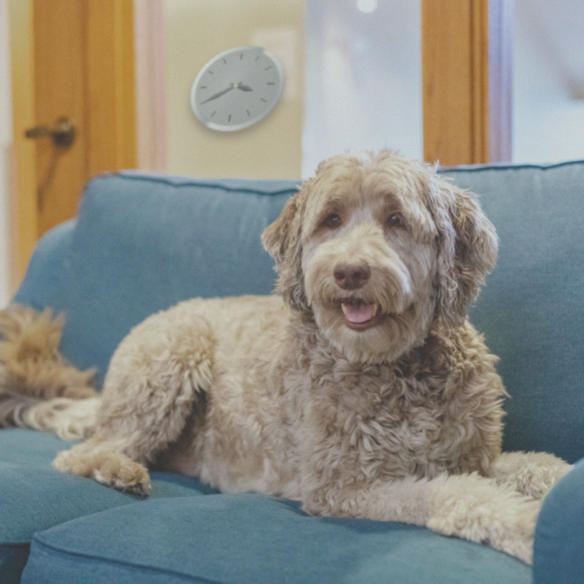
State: 3h40
